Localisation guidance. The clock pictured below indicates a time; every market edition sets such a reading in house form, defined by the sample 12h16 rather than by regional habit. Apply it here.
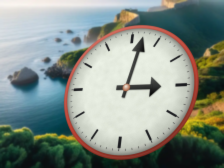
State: 3h02
